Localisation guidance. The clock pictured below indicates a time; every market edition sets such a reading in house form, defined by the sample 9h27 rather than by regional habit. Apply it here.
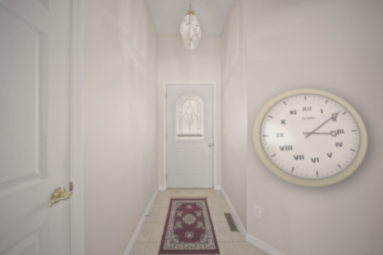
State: 3h09
